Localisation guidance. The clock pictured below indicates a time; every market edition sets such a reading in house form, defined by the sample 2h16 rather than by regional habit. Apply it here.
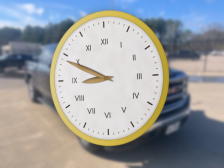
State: 8h49
